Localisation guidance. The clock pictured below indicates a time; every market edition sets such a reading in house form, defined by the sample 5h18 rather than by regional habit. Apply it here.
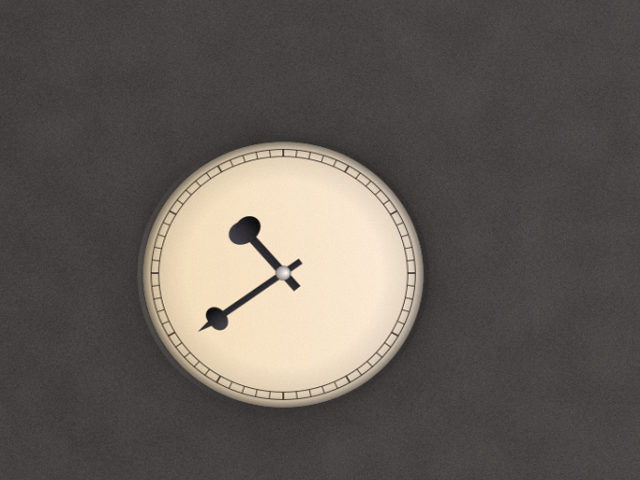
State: 10h39
